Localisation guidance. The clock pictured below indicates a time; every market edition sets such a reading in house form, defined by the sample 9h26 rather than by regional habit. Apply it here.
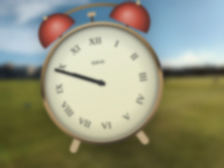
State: 9h49
